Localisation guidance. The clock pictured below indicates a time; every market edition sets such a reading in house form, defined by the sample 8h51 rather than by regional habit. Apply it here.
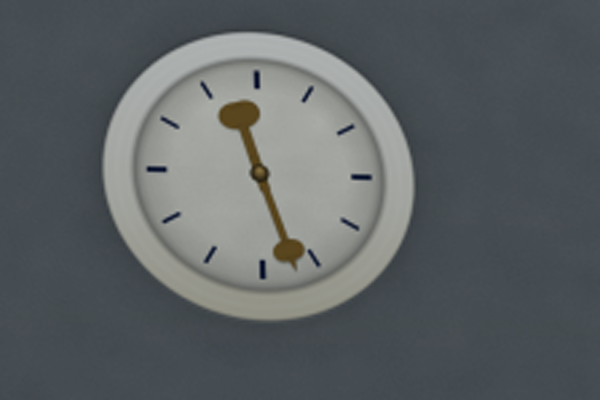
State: 11h27
